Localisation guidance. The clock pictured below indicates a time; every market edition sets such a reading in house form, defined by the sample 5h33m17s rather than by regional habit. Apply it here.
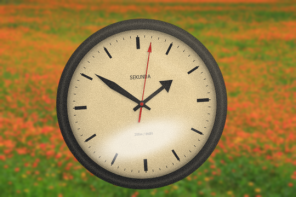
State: 1h51m02s
